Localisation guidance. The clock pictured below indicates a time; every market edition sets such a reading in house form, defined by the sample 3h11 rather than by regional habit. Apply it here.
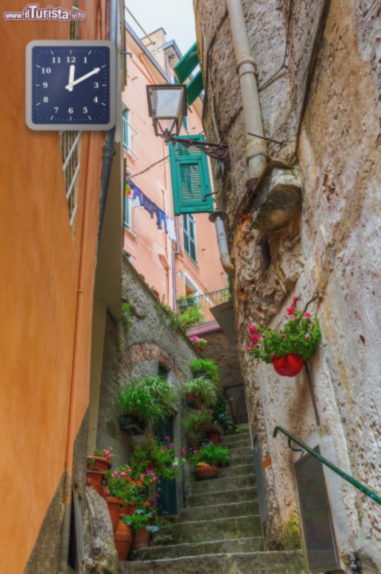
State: 12h10
